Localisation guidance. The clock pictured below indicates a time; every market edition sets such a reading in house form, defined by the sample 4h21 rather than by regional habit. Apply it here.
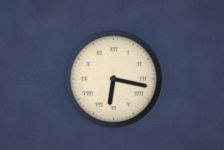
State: 6h17
